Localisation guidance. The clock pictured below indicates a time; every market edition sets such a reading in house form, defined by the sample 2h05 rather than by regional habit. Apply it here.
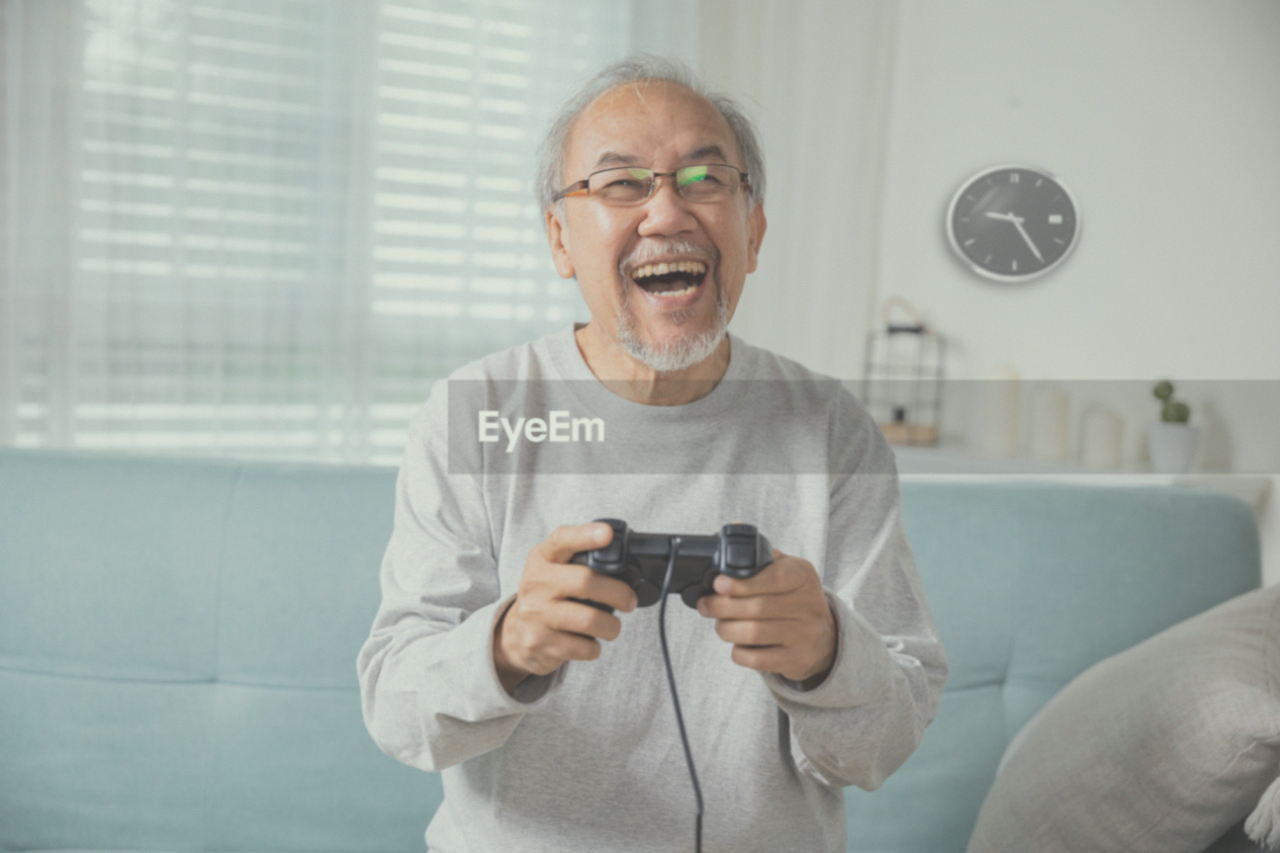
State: 9h25
